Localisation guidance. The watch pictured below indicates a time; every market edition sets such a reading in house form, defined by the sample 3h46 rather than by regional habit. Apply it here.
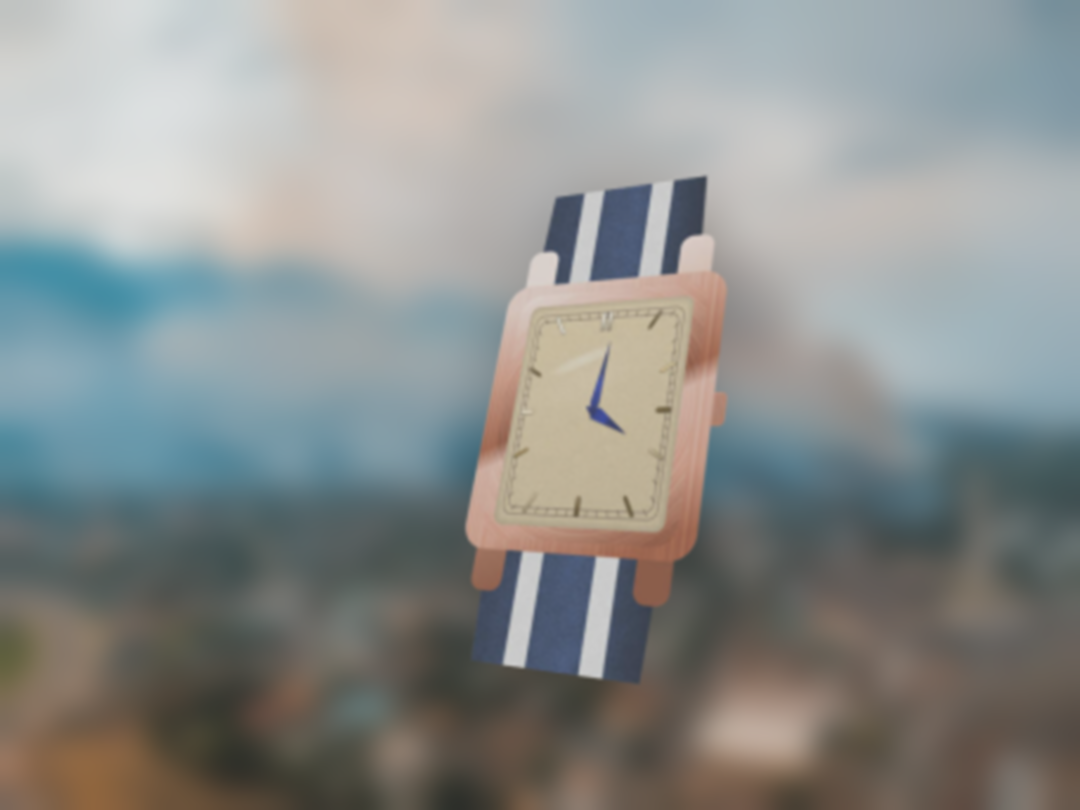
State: 4h01
